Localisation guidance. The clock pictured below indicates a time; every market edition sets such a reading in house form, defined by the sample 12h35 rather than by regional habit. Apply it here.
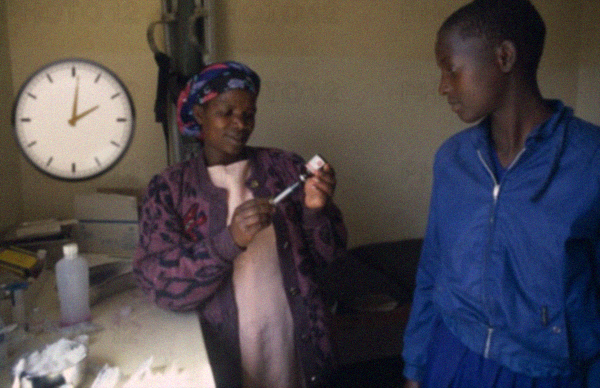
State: 2h01
